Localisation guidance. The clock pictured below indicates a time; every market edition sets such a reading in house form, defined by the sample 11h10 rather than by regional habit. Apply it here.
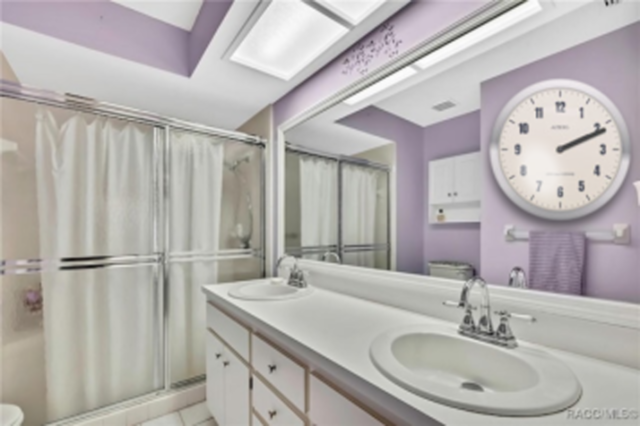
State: 2h11
